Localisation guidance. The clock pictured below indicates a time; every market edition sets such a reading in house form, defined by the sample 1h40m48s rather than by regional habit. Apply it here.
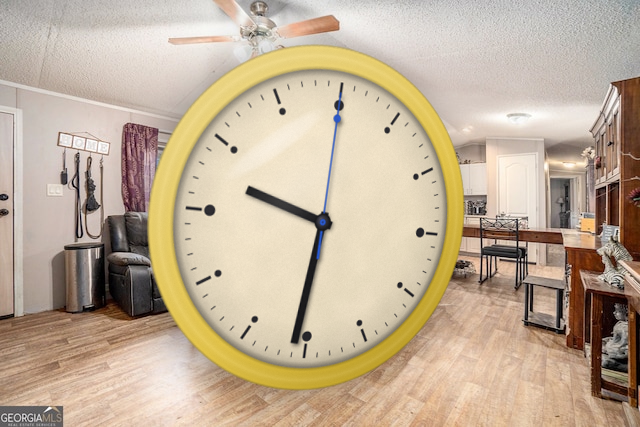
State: 9h31m00s
